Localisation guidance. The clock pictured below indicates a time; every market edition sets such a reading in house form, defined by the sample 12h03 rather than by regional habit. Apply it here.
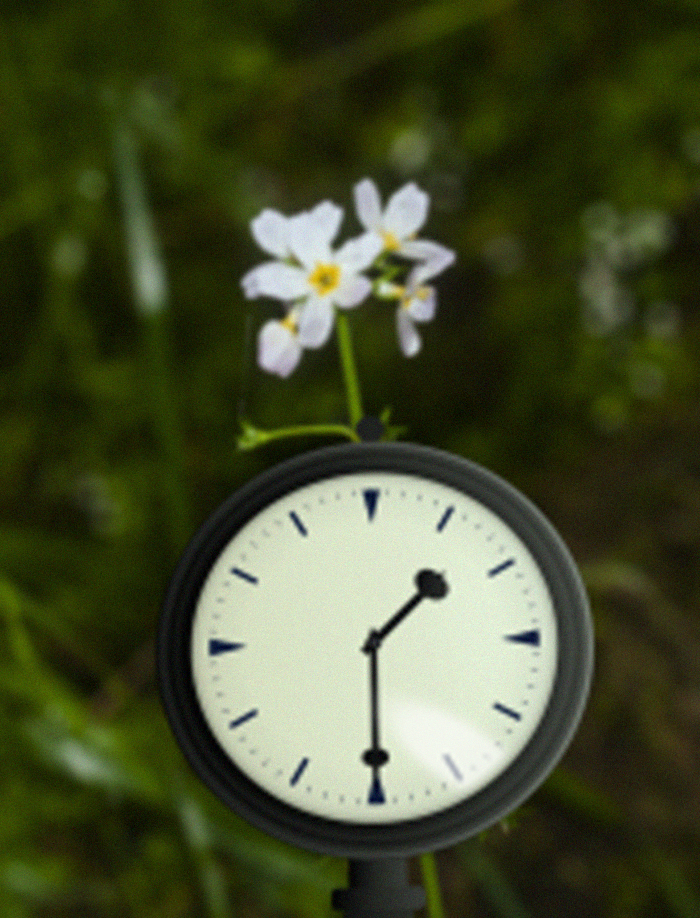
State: 1h30
